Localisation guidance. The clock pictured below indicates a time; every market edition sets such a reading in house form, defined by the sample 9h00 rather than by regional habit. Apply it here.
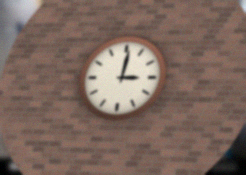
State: 3h01
